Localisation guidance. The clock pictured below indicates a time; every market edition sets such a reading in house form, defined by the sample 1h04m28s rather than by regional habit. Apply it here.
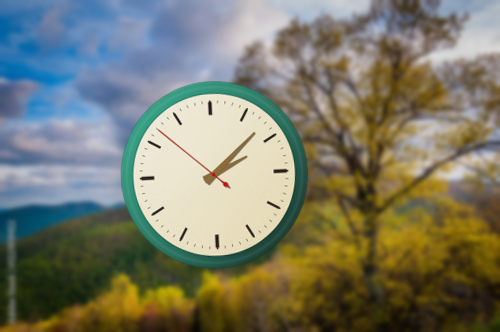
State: 2h07m52s
